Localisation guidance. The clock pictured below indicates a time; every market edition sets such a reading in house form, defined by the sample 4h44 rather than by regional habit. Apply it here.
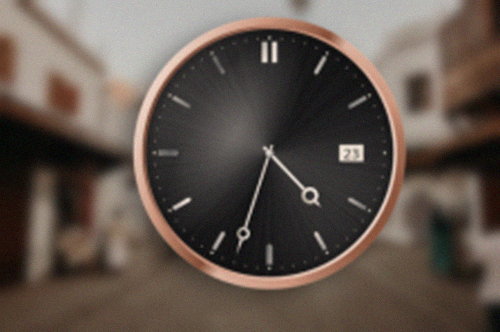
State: 4h33
